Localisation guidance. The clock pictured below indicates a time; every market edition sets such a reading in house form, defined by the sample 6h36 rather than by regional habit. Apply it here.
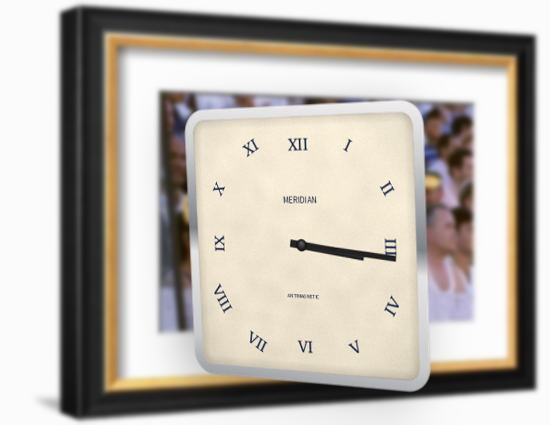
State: 3h16
